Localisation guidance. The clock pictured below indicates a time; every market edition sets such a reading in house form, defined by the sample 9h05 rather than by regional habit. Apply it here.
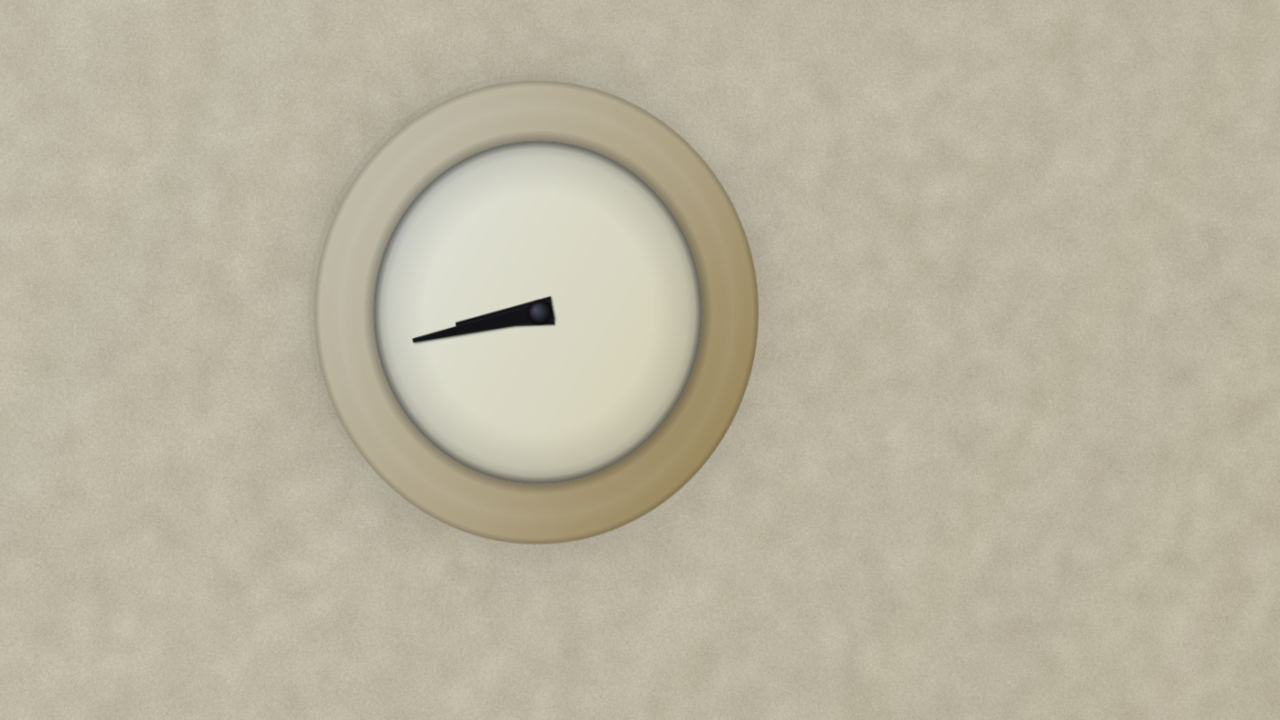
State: 8h43
